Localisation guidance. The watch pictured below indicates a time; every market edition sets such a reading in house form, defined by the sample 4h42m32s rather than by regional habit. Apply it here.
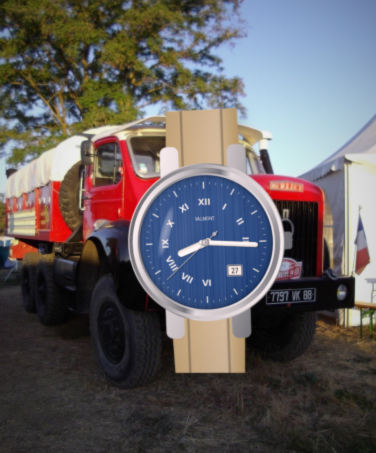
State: 8h15m38s
